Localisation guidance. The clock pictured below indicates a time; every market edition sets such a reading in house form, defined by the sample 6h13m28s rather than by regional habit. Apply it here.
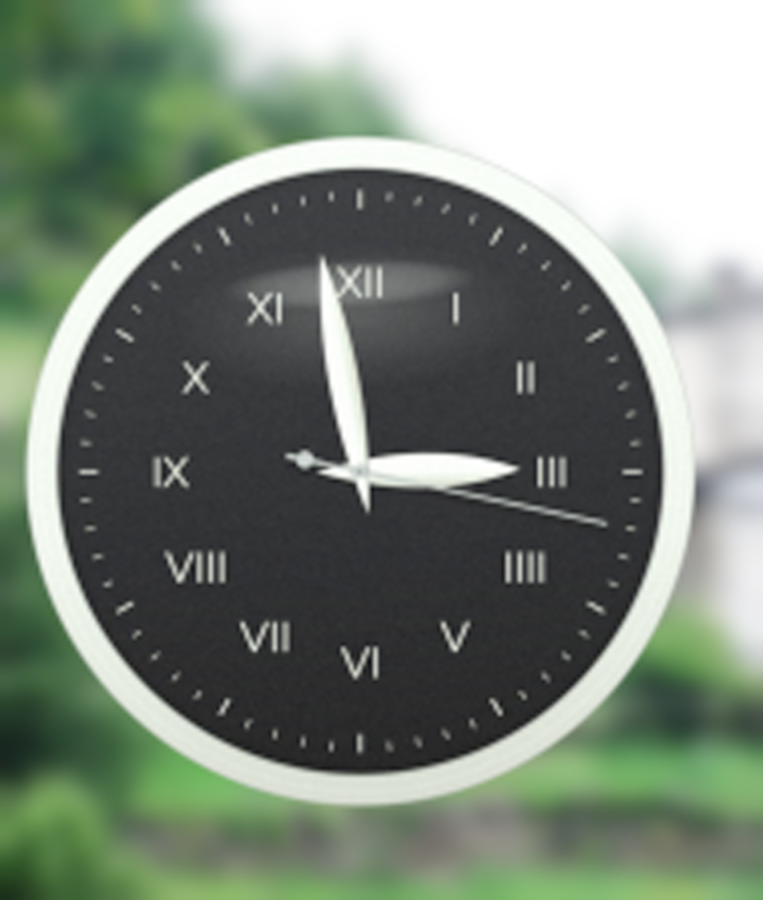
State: 2h58m17s
